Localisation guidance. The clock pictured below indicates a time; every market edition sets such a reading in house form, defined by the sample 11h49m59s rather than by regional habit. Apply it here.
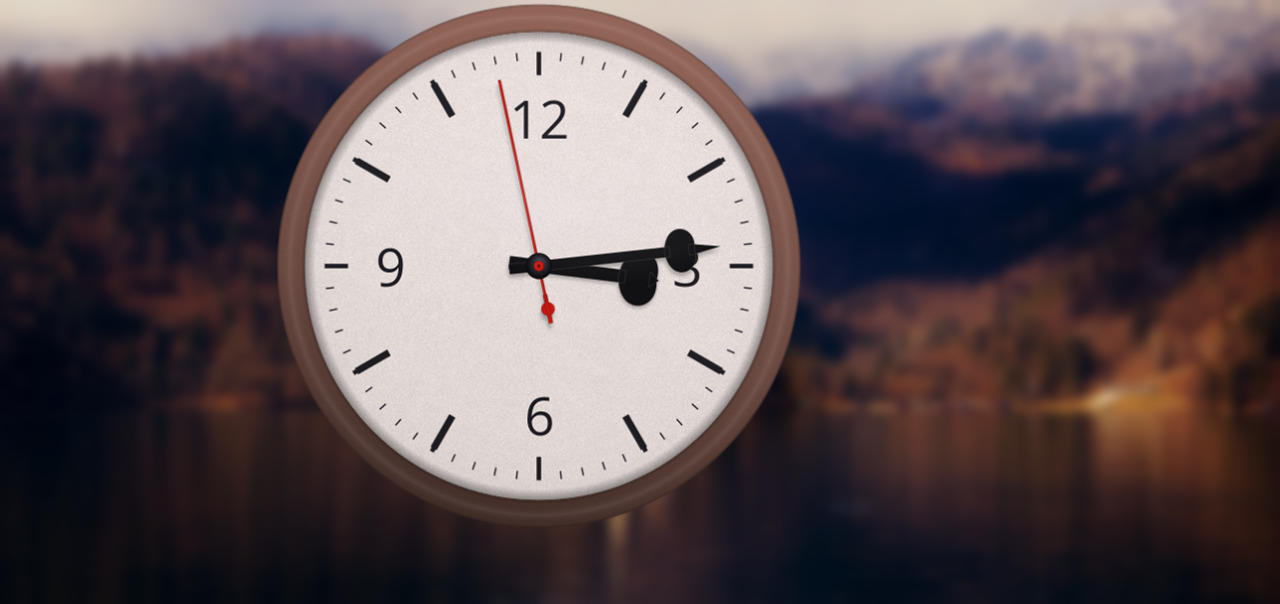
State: 3h13m58s
